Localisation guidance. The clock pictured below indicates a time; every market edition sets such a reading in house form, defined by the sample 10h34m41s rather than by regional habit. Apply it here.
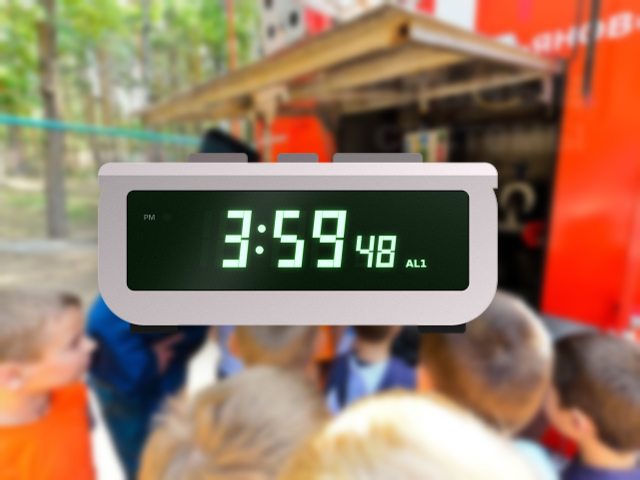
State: 3h59m48s
